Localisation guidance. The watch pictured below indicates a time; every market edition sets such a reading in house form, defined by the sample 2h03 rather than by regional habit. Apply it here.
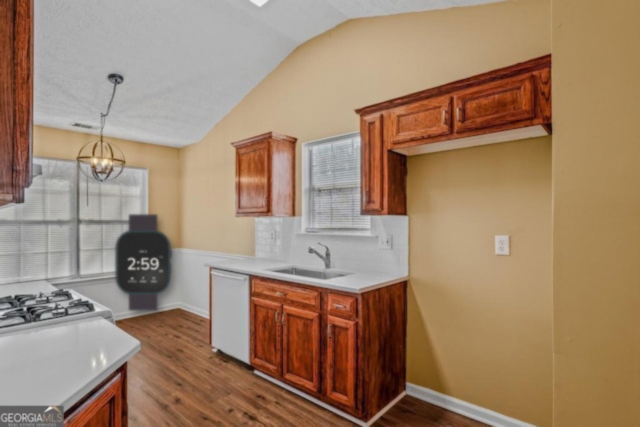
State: 2h59
